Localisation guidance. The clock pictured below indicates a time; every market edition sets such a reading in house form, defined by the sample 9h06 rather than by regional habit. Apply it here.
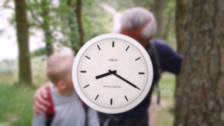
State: 8h20
